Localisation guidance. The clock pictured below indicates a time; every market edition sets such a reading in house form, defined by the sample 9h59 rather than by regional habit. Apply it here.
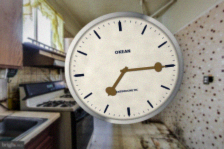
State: 7h15
